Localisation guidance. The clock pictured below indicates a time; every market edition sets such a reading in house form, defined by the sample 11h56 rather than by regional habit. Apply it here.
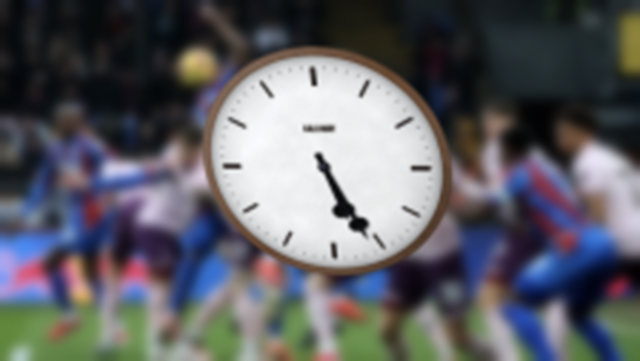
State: 5h26
